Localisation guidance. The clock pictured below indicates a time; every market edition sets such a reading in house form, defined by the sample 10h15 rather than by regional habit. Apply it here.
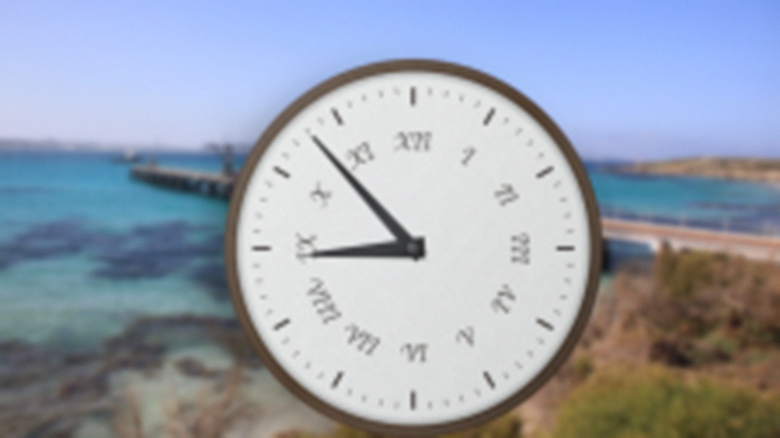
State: 8h53
